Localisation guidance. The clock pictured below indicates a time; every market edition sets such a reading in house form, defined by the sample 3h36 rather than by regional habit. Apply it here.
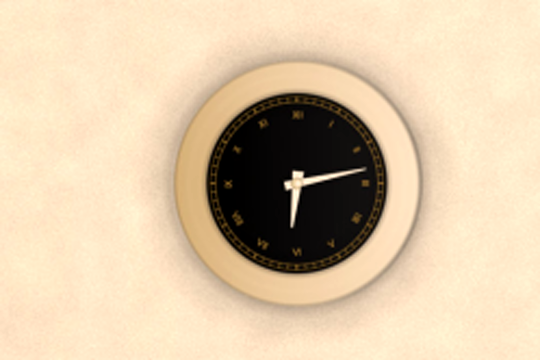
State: 6h13
